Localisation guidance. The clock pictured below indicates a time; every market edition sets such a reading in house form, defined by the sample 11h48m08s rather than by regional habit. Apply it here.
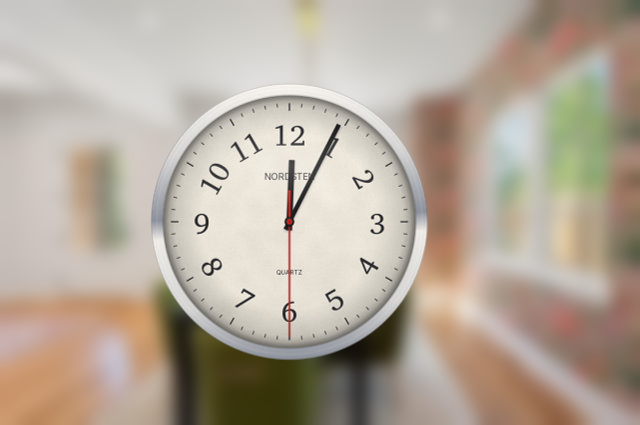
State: 12h04m30s
